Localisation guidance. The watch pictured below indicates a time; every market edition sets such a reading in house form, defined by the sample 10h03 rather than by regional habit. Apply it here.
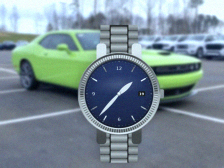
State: 1h37
